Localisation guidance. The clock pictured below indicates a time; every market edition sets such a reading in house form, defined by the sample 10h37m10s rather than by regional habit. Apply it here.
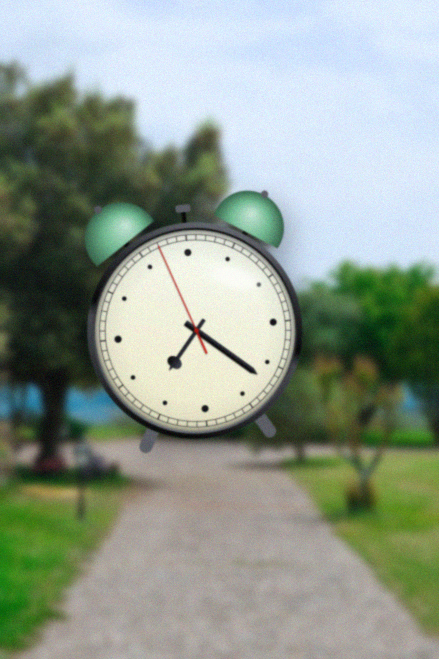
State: 7h21m57s
